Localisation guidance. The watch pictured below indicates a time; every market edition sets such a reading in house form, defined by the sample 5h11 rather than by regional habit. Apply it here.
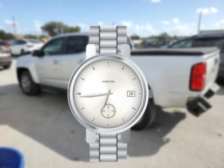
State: 6h44
